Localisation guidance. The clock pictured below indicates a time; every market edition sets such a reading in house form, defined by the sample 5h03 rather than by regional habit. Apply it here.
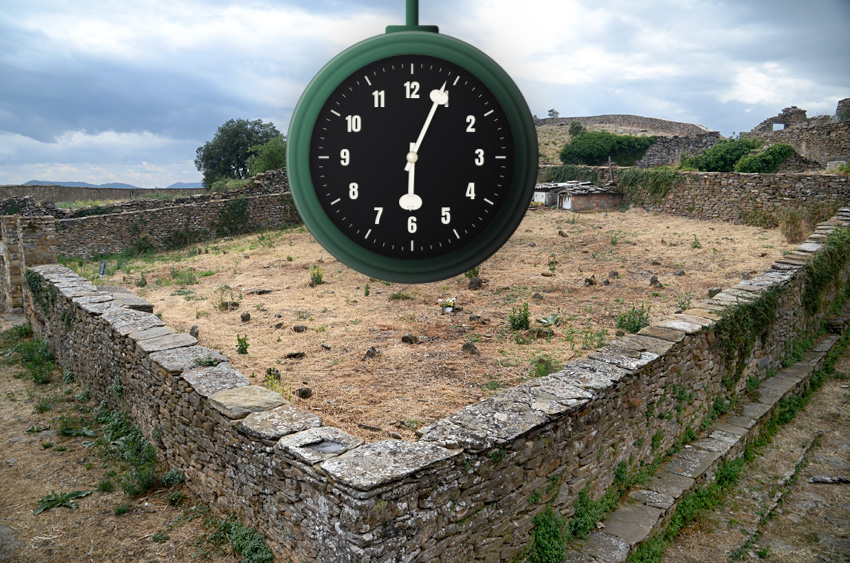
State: 6h04
